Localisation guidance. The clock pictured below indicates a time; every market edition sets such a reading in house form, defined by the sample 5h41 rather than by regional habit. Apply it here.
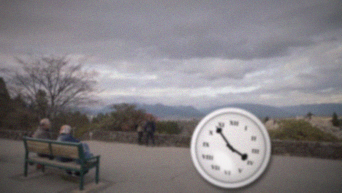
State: 3h53
